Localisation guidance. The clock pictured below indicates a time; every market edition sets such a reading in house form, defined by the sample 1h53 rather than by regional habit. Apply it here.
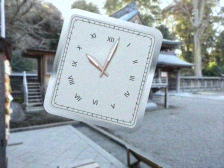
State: 10h02
